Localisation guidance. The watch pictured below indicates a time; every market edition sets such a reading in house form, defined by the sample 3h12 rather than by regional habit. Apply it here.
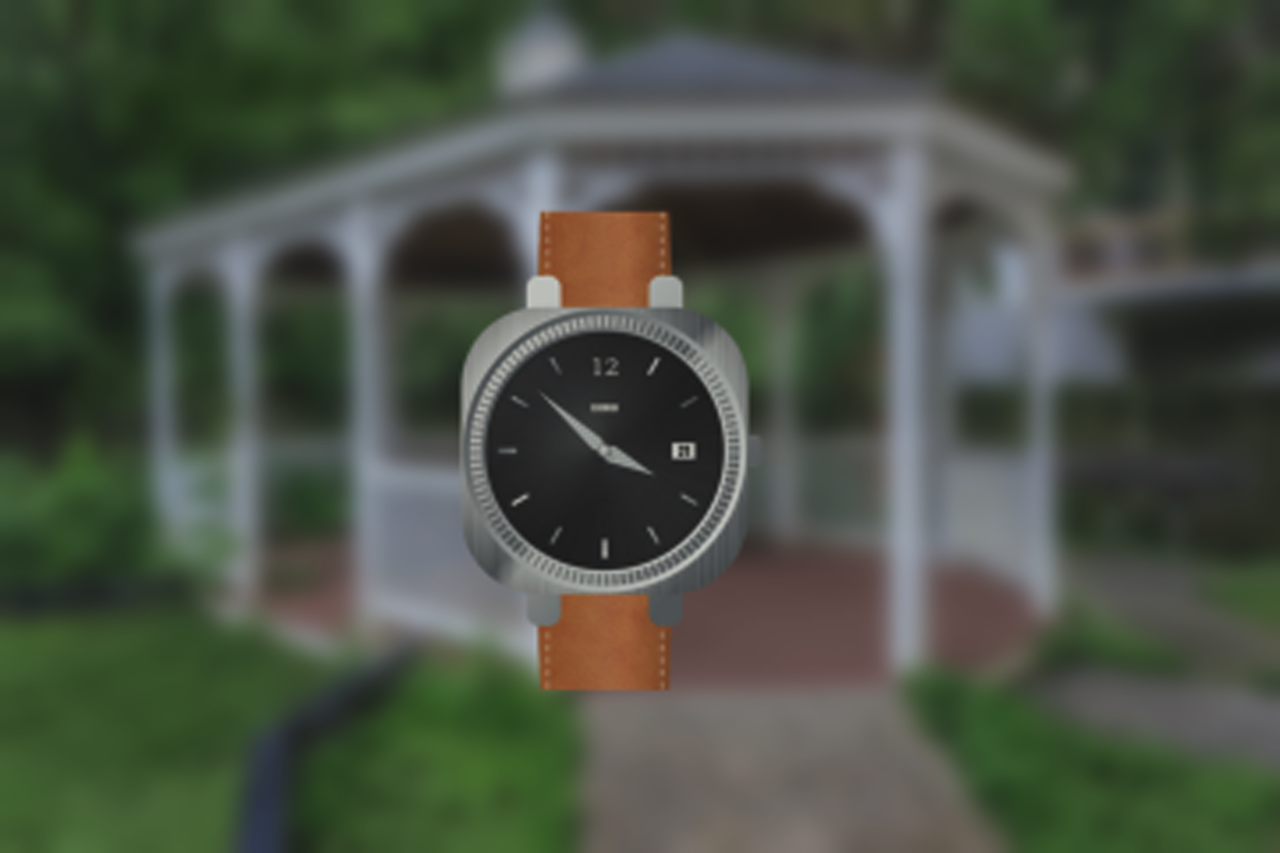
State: 3h52
